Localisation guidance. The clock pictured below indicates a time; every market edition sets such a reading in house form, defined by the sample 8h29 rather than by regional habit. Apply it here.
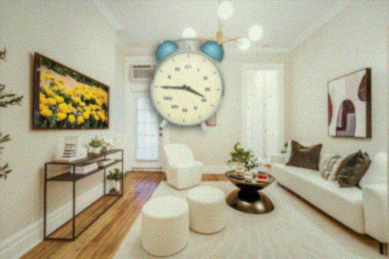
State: 3h45
